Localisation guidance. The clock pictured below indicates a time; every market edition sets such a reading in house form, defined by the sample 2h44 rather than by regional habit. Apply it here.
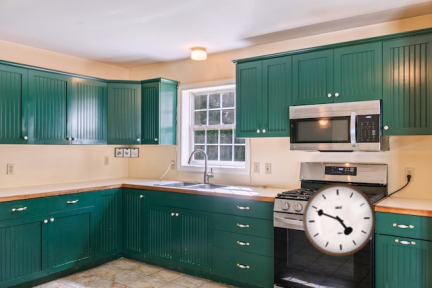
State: 4h49
